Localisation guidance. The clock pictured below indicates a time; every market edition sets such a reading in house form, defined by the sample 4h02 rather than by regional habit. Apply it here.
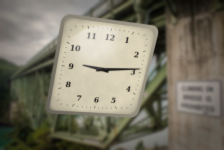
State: 9h14
